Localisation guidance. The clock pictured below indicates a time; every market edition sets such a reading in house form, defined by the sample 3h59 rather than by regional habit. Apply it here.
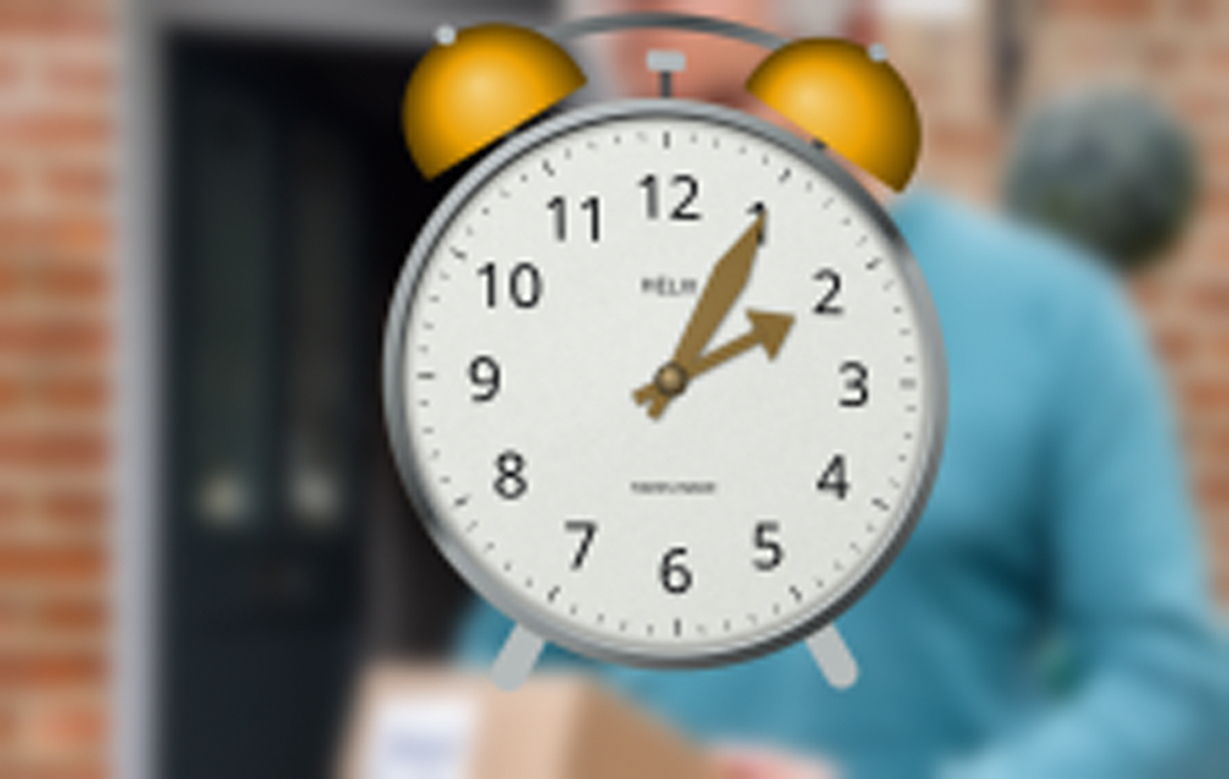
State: 2h05
